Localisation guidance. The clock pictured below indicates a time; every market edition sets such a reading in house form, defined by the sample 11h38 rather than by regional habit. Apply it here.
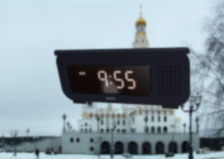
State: 9h55
